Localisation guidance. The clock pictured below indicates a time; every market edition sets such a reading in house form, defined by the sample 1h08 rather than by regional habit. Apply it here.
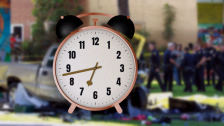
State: 6h43
